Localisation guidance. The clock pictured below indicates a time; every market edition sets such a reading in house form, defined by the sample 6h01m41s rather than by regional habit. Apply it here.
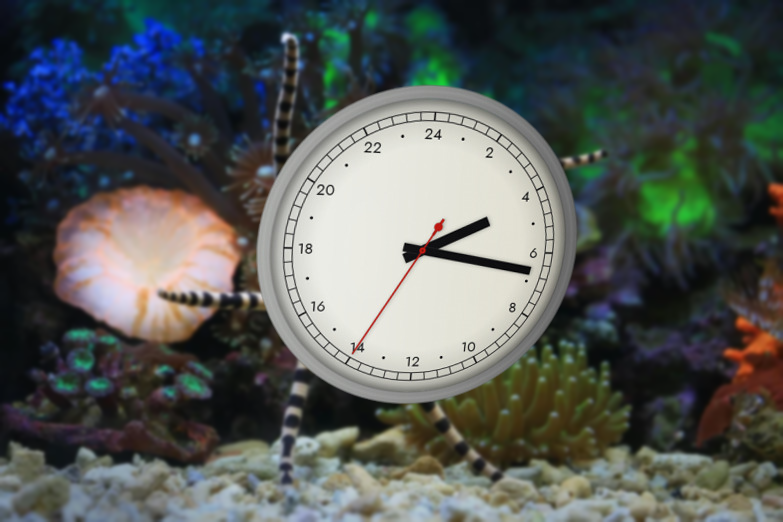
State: 4h16m35s
